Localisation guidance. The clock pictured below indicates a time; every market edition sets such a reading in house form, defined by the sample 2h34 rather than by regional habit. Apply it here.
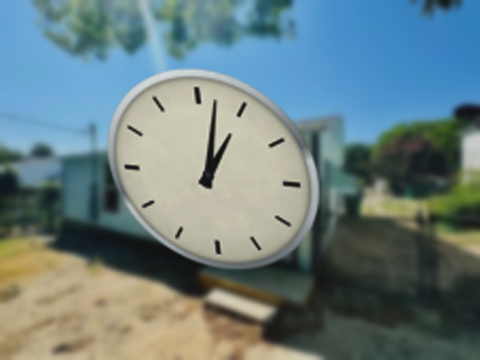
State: 1h02
